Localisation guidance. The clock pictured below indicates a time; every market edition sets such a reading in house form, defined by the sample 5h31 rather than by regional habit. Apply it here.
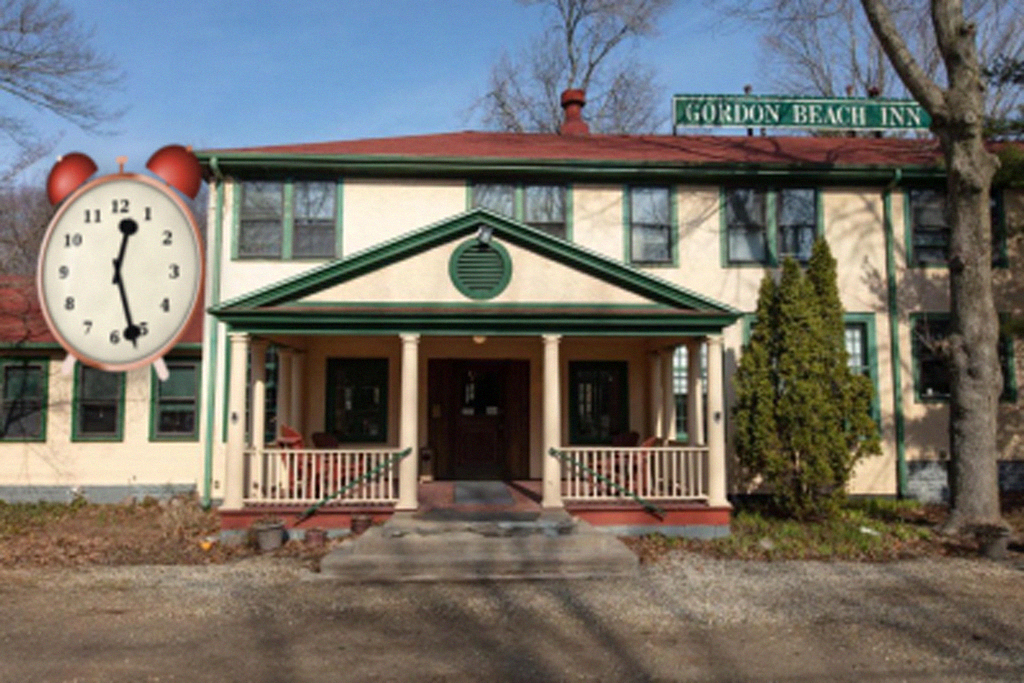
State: 12h27
